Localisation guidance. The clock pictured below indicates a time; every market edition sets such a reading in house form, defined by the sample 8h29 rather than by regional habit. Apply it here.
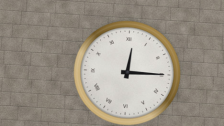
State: 12h15
